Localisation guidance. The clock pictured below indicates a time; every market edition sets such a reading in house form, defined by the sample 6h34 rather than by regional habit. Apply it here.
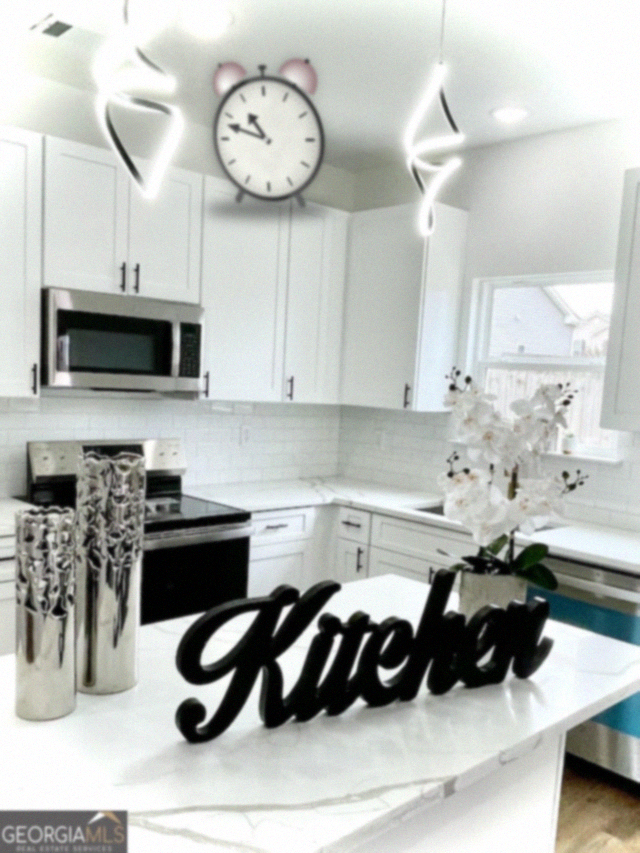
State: 10h48
